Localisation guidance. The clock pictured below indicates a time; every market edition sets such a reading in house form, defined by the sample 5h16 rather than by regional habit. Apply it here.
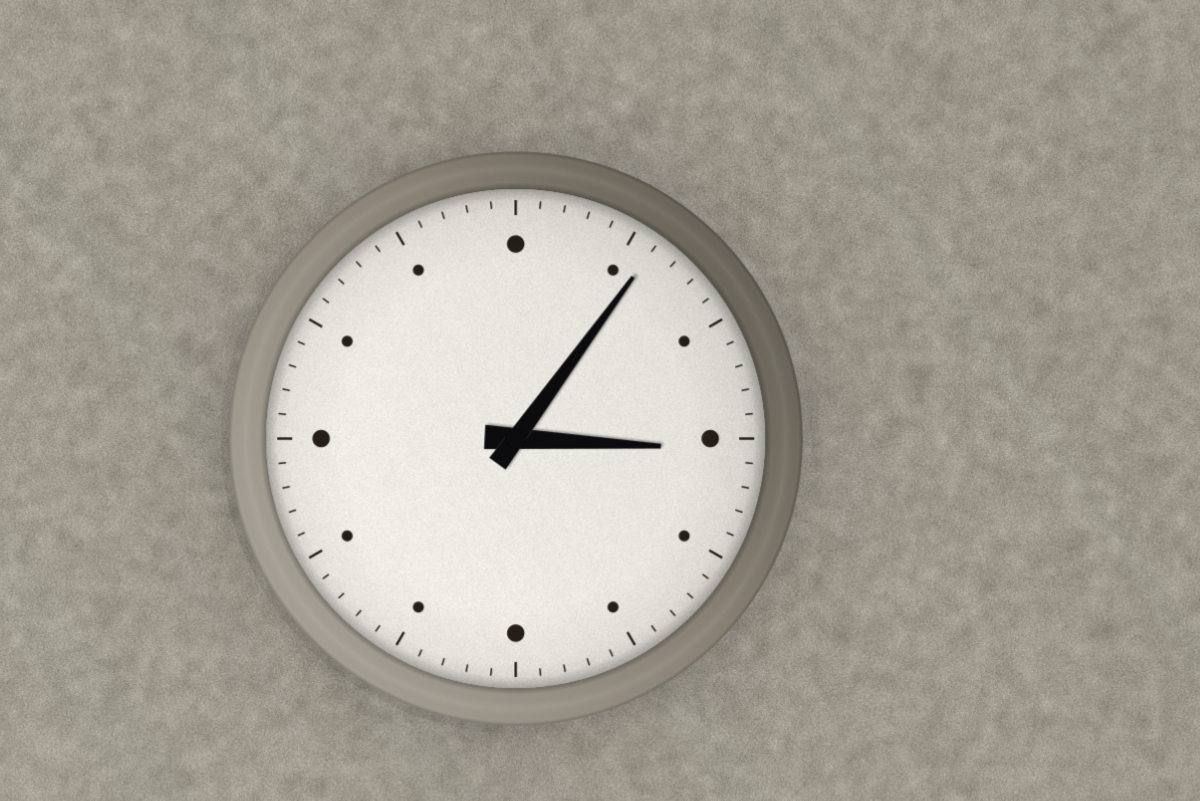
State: 3h06
